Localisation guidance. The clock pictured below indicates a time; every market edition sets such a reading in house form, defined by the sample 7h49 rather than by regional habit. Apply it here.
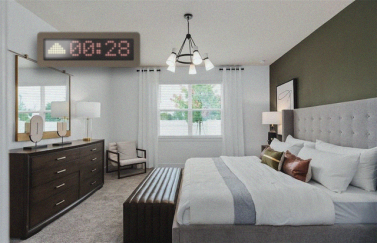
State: 0h28
